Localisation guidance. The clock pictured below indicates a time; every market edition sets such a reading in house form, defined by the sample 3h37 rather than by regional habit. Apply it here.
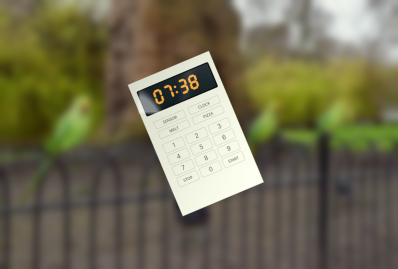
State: 7h38
